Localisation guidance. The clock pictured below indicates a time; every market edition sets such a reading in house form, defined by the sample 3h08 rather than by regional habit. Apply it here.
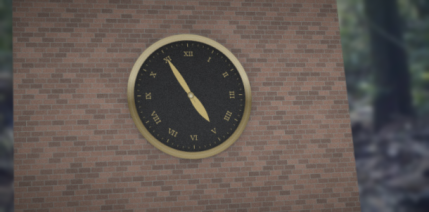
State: 4h55
